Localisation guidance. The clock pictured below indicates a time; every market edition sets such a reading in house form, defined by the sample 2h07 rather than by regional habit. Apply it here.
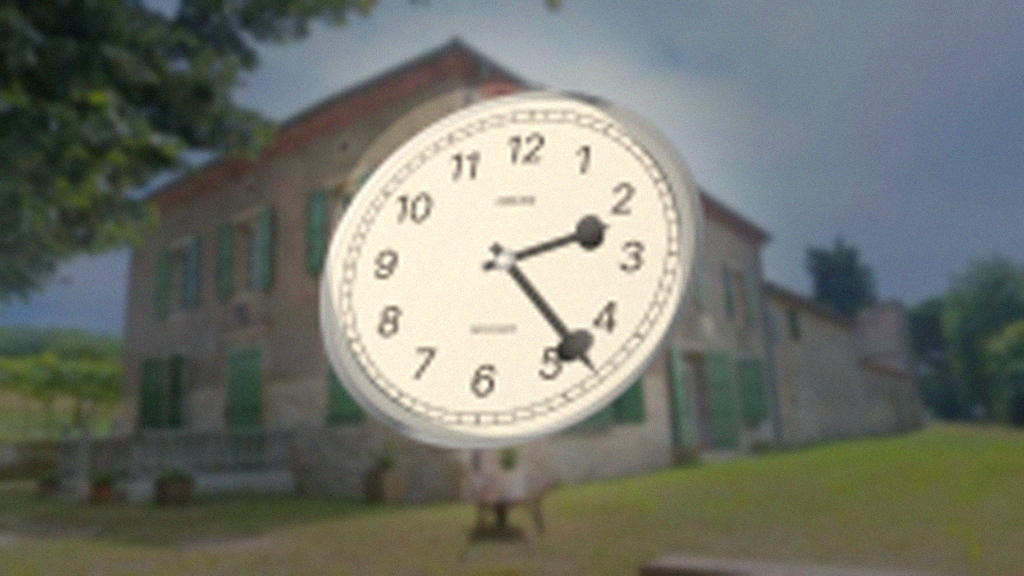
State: 2h23
